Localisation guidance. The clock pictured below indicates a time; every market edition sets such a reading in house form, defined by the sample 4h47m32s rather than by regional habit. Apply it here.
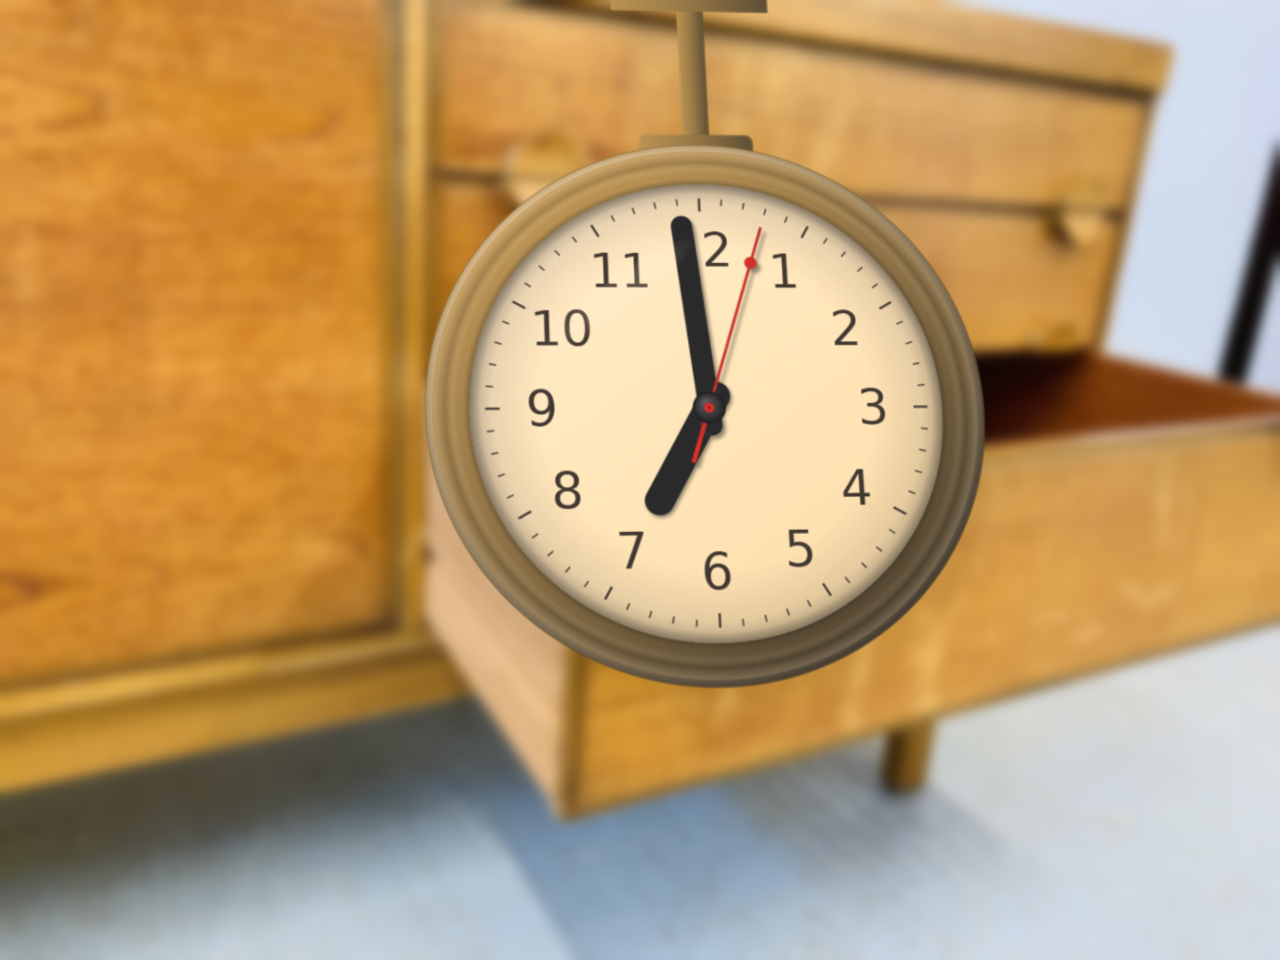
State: 6h59m03s
